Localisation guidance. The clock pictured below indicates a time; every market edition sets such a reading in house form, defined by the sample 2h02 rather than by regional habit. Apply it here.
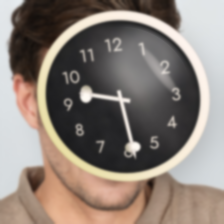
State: 9h29
